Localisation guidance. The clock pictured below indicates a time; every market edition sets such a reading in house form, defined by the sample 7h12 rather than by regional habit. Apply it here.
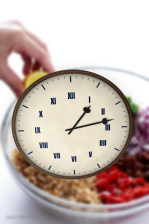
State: 1h13
